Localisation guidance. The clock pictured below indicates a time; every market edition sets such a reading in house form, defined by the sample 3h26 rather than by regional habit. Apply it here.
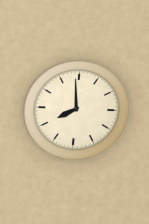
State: 7h59
